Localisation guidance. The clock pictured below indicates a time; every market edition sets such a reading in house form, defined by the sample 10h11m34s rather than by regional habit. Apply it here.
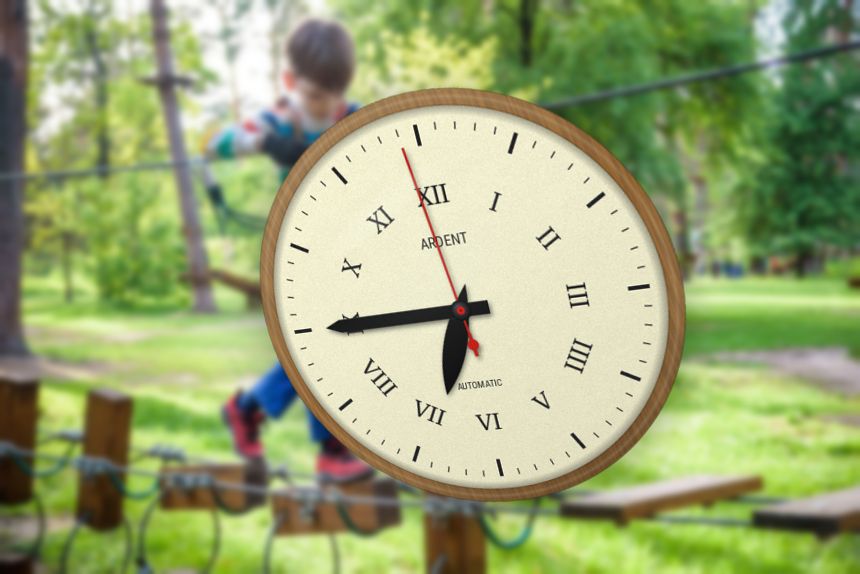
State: 6h44m59s
